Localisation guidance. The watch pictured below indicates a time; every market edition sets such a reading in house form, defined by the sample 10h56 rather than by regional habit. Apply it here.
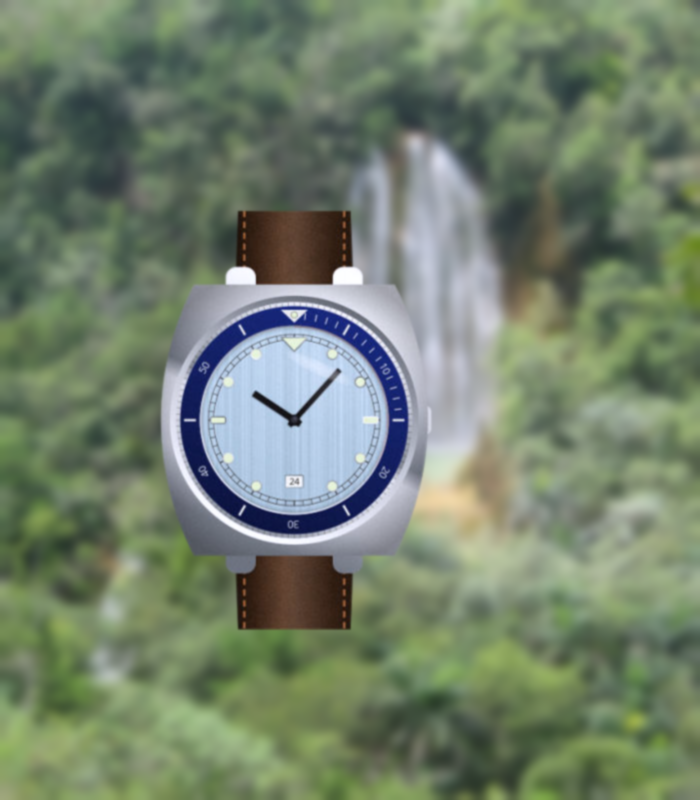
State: 10h07
